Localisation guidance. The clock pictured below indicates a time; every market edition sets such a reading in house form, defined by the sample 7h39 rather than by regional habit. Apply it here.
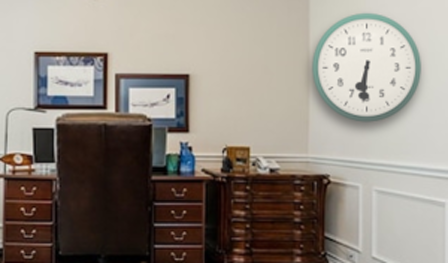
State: 6h31
